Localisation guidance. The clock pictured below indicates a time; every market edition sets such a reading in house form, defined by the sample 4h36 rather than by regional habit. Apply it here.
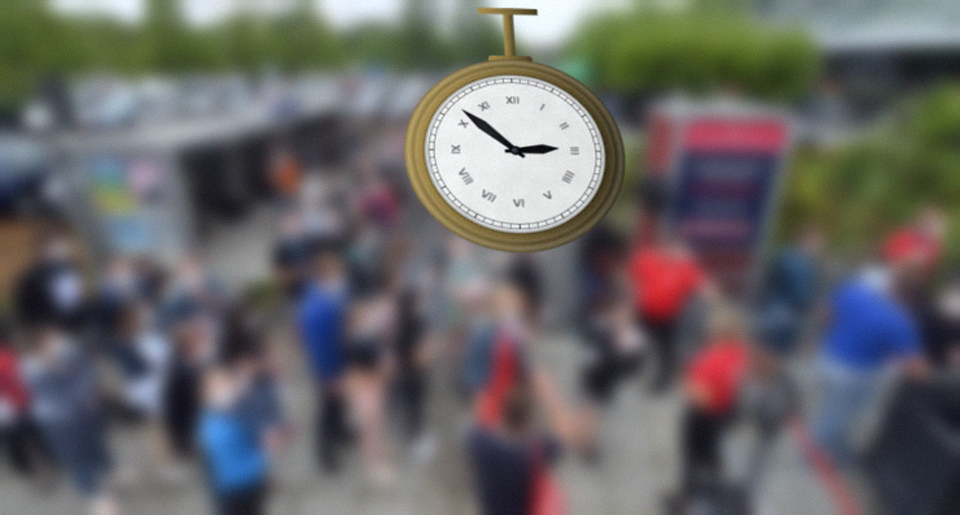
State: 2h52
